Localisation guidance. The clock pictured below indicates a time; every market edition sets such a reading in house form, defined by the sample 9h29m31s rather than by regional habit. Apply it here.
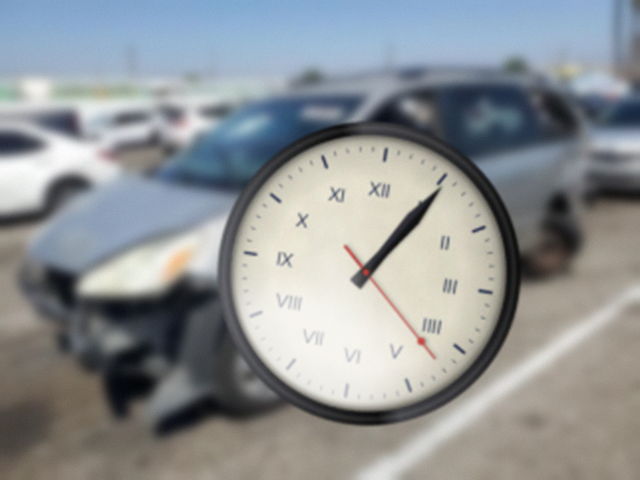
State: 1h05m22s
